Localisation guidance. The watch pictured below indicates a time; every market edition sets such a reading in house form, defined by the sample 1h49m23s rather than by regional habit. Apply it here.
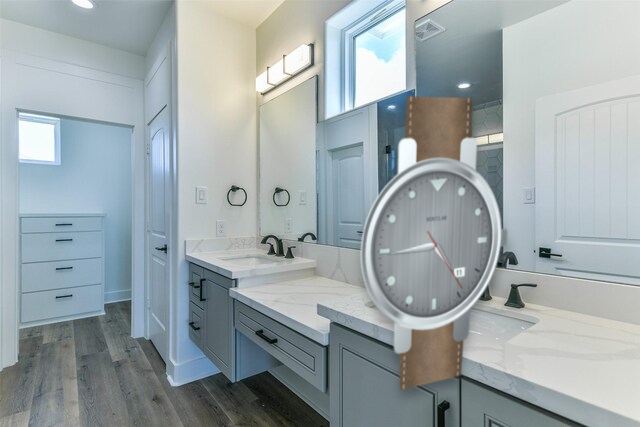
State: 4h44m24s
